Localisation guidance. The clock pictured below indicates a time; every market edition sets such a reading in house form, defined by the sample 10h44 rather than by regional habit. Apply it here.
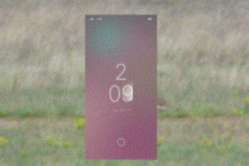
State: 2h09
